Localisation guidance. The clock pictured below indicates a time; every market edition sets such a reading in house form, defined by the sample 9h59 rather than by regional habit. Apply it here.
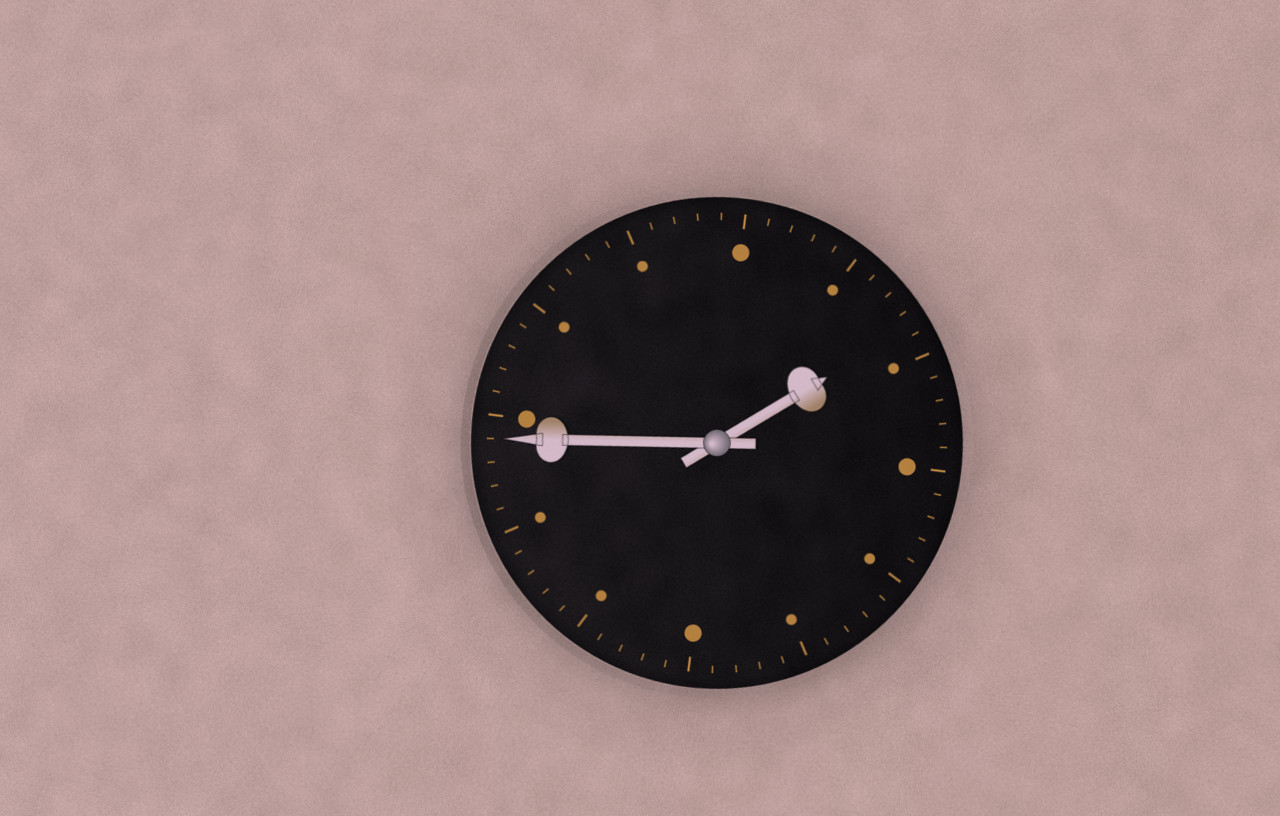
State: 1h44
